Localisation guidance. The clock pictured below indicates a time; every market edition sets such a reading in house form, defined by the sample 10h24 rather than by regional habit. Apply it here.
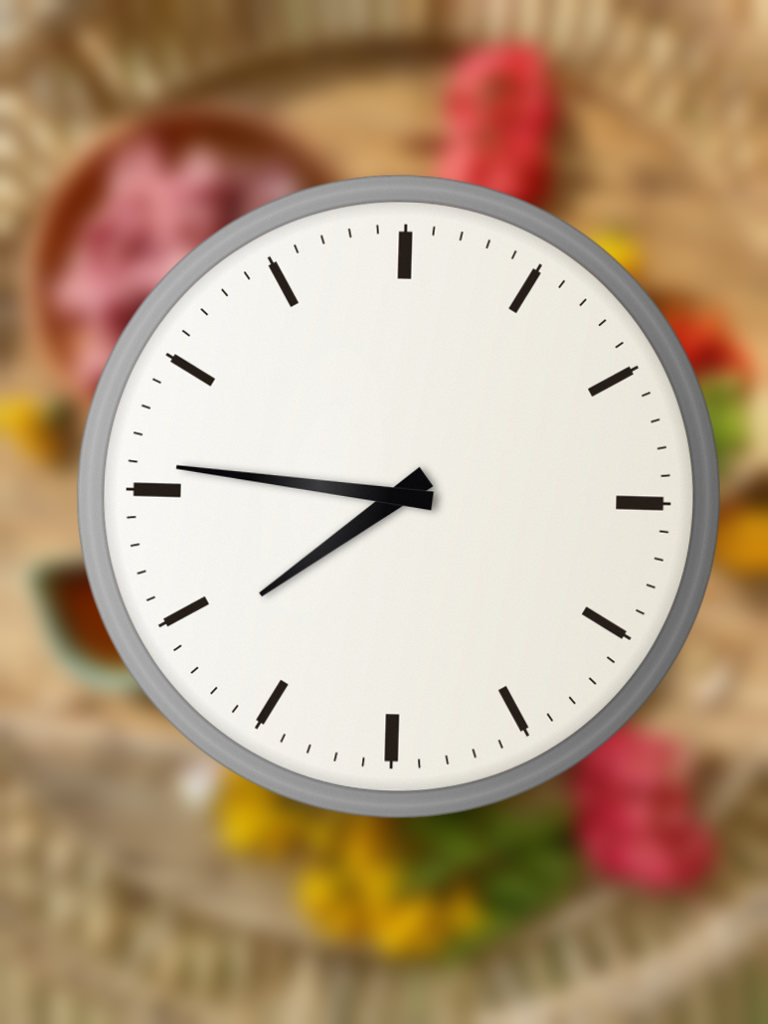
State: 7h46
